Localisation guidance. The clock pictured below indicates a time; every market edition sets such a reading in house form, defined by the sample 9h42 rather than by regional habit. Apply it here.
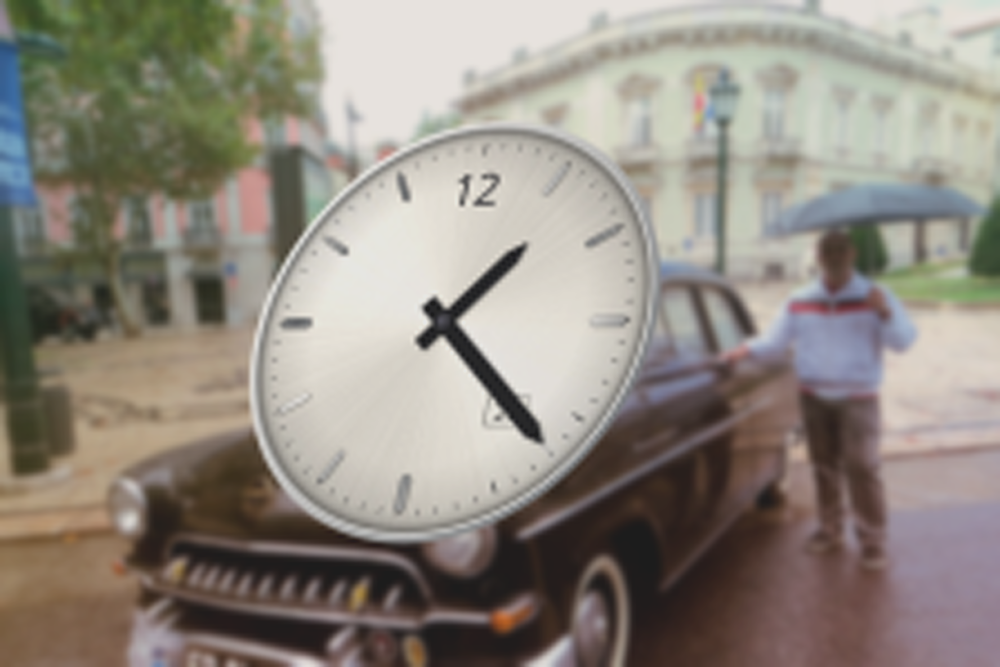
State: 1h22
